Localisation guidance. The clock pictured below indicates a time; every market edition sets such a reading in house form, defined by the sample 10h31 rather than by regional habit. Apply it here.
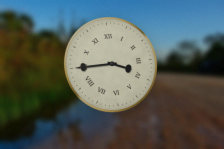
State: 3h45
